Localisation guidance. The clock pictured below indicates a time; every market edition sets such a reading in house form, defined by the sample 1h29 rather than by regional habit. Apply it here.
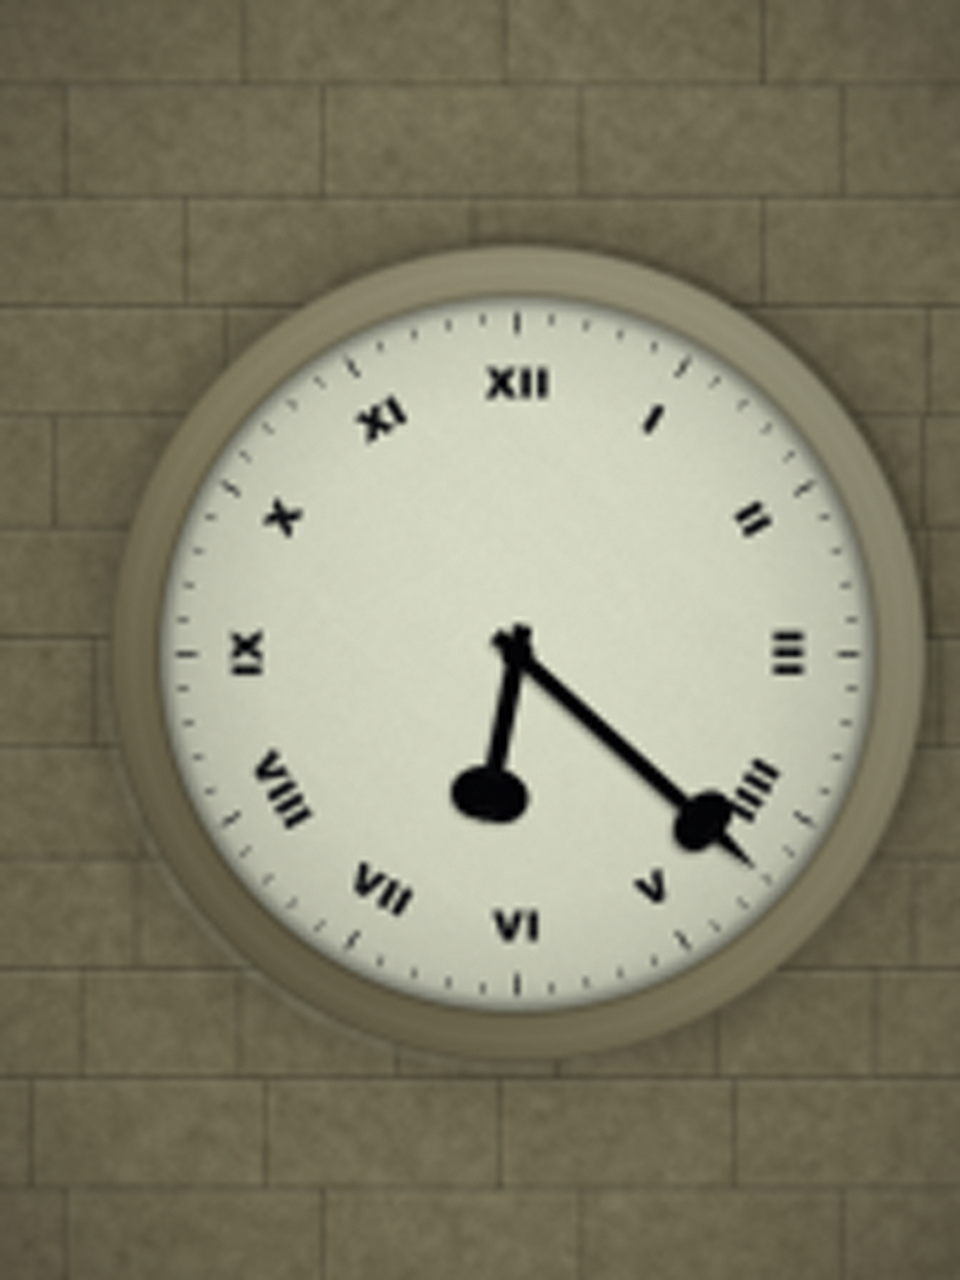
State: 6h22
